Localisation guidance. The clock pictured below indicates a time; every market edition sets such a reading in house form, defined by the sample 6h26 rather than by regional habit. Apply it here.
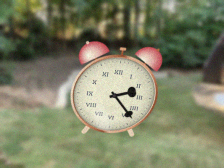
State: 2h23
